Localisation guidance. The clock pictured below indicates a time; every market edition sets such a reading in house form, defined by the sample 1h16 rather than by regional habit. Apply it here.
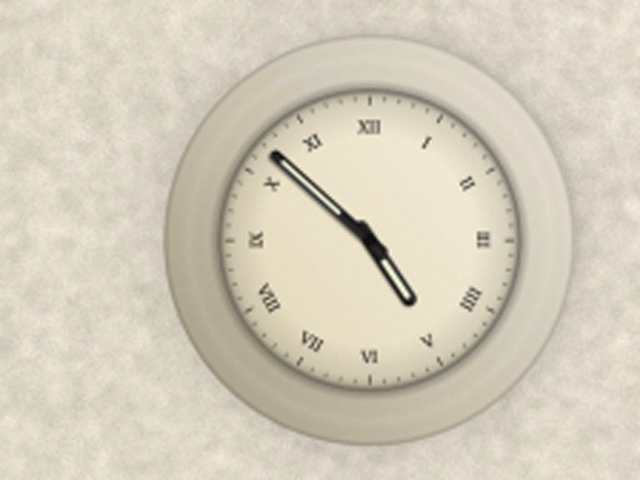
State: 4h52
